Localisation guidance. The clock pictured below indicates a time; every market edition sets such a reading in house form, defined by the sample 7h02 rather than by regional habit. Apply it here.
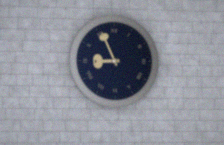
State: 8h56
